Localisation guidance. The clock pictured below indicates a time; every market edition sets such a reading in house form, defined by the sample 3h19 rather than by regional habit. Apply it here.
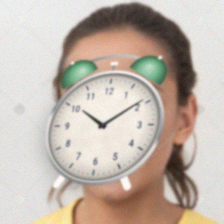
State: 10h09
